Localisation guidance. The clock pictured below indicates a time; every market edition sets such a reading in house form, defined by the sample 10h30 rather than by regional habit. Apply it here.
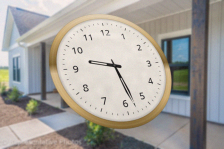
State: 9h28
